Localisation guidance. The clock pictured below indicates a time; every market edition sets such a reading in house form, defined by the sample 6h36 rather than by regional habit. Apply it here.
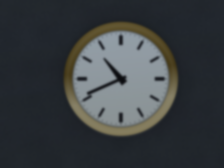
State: 10h41
